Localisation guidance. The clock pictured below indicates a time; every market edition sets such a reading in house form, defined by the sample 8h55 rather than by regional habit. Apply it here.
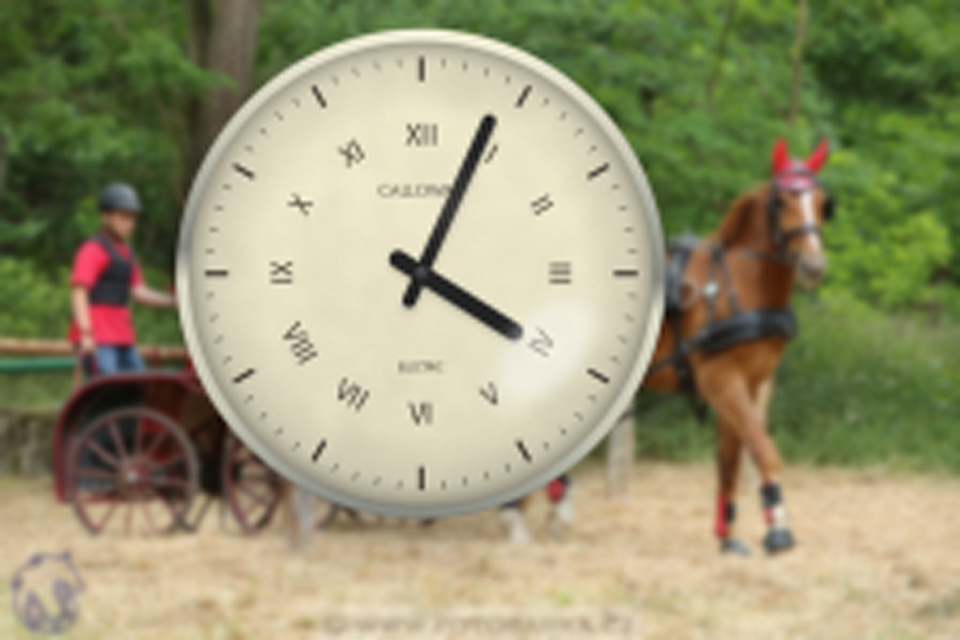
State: 4h04
